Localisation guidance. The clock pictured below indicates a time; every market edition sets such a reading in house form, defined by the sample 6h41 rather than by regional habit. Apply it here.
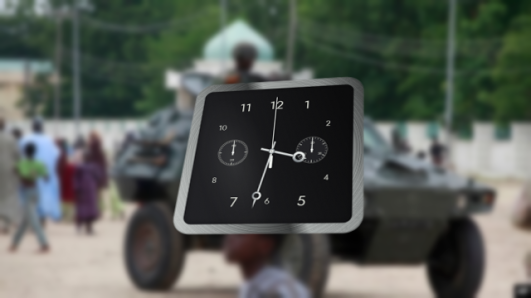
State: 3h32
